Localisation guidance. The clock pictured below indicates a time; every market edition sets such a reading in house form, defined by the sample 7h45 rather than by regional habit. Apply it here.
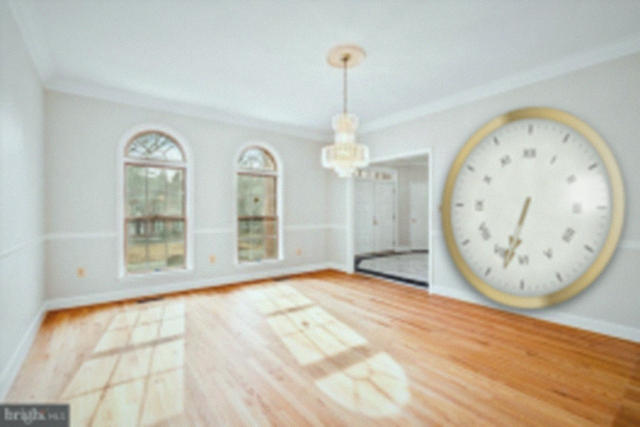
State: 6h33
